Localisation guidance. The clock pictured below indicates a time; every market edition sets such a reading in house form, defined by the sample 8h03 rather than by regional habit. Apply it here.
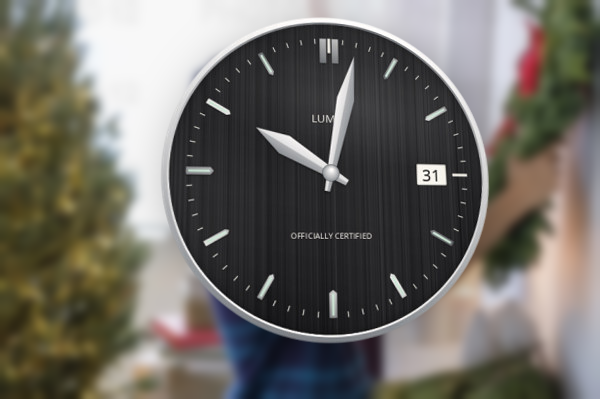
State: 10h02
